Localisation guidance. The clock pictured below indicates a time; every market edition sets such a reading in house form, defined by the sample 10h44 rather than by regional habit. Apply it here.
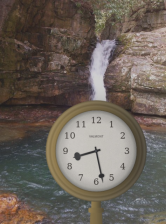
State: 8h28
